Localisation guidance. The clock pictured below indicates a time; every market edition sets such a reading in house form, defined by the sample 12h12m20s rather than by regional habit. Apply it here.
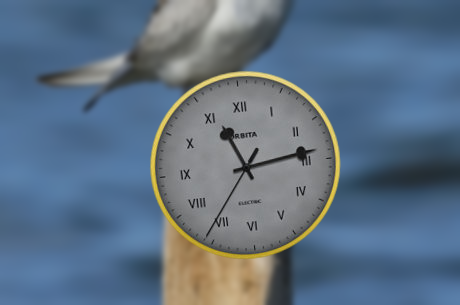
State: 11h13m36s
